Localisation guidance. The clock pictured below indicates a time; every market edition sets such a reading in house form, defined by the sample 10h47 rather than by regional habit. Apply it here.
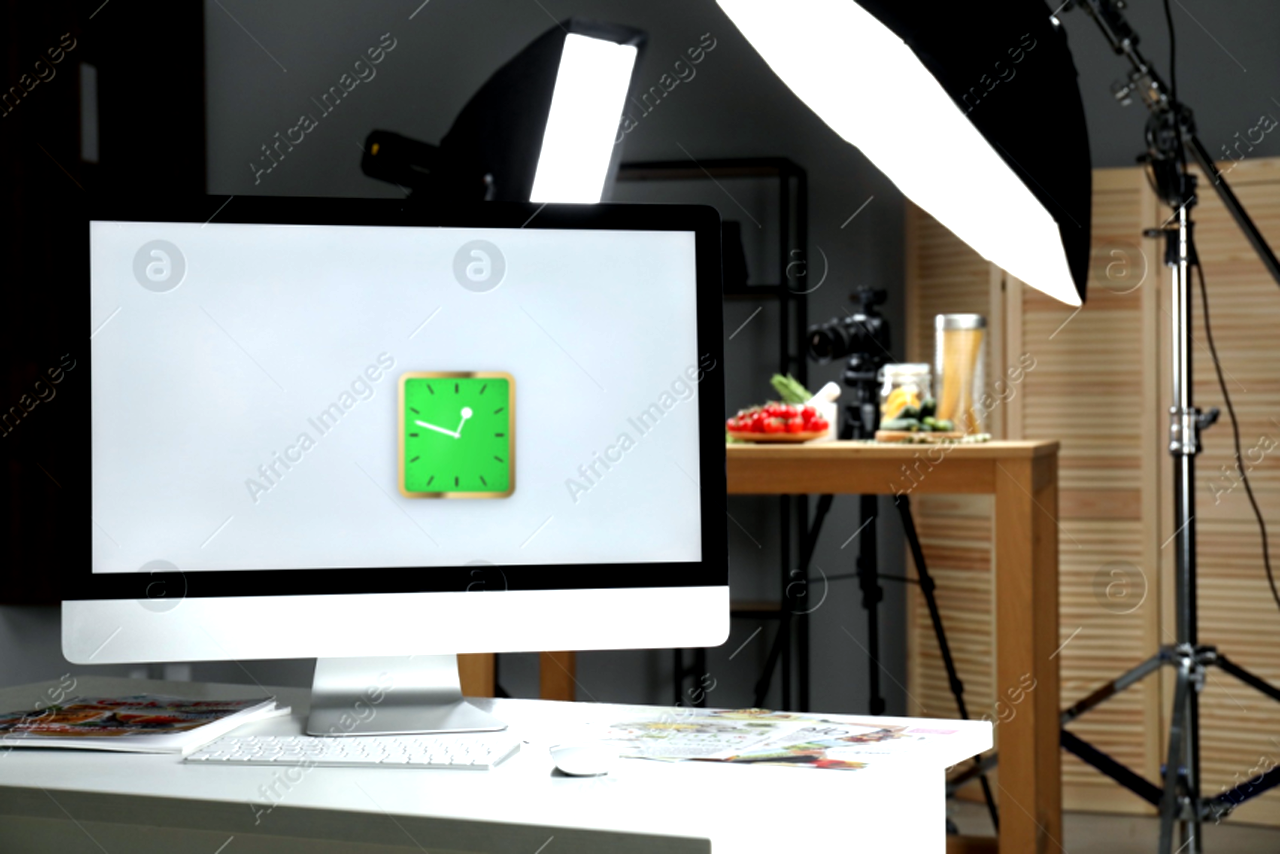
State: 12h48
